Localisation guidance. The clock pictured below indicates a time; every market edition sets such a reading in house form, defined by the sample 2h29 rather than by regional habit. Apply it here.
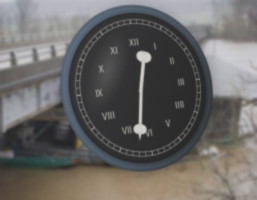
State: 12h32
